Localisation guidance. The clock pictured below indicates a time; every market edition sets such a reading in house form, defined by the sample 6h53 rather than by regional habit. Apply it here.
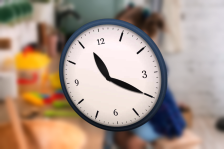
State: 11h20
